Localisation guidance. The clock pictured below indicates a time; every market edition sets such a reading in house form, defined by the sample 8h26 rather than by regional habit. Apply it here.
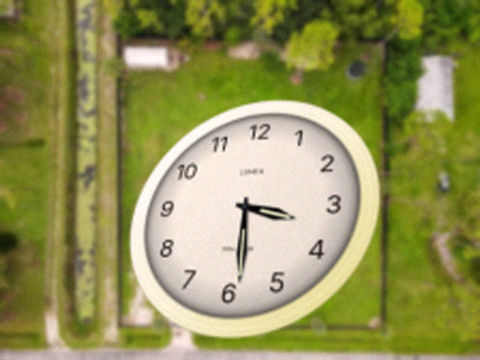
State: 3h29
